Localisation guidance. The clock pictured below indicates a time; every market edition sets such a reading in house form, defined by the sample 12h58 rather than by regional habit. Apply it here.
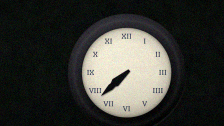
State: 7h38
